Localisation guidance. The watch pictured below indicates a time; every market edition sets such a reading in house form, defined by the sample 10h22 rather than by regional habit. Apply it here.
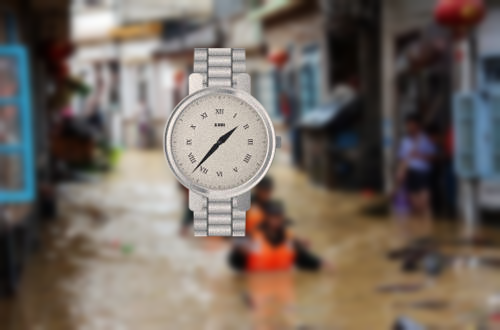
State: 1h37
